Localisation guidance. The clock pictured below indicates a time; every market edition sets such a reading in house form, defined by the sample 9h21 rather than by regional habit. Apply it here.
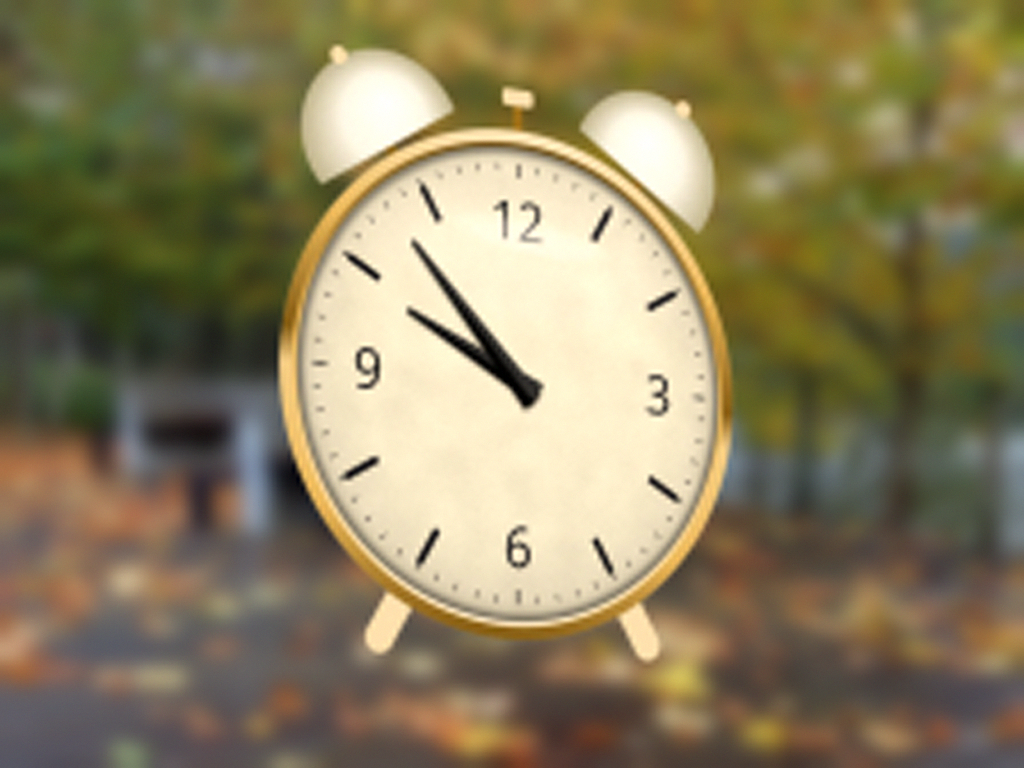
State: 9h53
